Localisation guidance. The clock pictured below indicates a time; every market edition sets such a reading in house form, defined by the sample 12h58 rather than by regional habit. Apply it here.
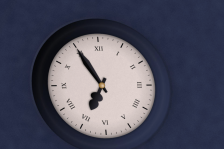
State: 6h55
